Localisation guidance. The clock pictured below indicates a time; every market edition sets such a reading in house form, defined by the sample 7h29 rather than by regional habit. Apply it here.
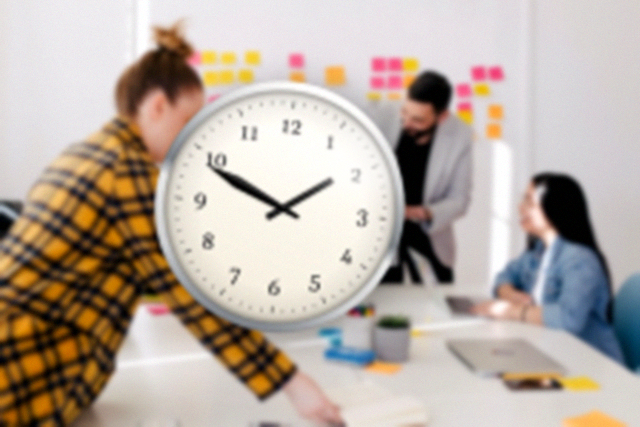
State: 1h49
